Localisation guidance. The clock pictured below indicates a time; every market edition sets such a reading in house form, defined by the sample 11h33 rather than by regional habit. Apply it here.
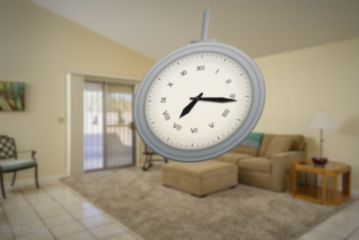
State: 7h16
